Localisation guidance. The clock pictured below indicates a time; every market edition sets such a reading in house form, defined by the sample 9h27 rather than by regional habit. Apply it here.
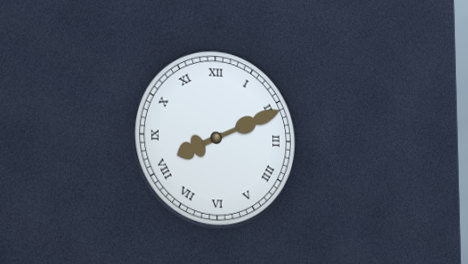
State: 8h11
